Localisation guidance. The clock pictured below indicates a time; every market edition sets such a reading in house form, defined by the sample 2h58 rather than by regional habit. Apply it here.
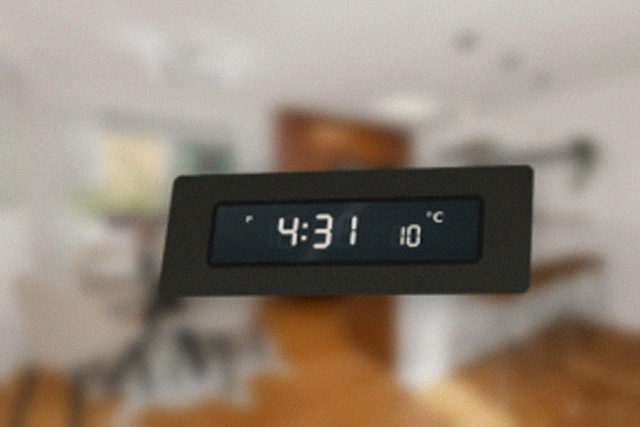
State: 4h31
